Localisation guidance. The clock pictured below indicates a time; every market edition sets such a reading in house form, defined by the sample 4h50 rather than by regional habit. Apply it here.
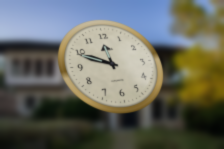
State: 11h49
